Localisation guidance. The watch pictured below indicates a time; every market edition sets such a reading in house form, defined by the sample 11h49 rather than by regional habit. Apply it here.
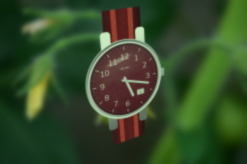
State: 5h18
